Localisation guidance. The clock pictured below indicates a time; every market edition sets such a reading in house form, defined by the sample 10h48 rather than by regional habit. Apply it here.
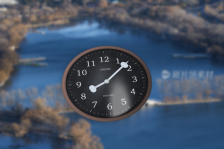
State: 8h08
